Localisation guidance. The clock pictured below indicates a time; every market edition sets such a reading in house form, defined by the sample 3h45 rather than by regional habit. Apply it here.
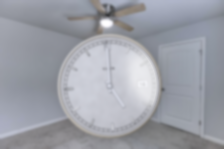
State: 5h00
